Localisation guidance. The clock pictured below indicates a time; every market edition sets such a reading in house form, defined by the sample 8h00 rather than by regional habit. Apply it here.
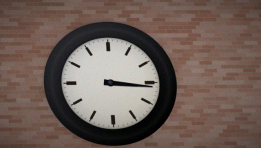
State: 3h16
